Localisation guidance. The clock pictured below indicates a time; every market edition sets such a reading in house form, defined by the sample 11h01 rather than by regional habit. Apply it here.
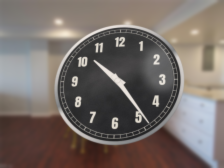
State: 10h24
